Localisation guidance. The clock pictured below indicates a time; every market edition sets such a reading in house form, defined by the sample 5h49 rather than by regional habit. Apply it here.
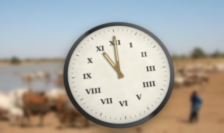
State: 11h00
